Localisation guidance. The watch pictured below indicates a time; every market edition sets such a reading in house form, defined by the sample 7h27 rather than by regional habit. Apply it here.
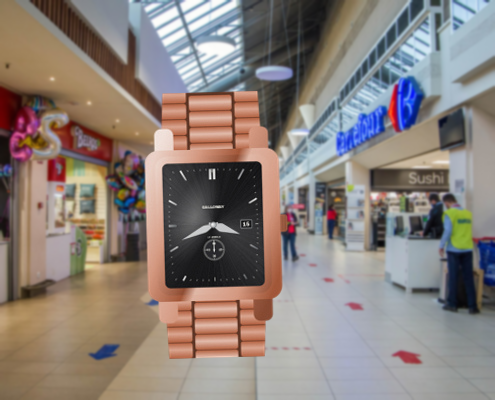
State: 3h41
